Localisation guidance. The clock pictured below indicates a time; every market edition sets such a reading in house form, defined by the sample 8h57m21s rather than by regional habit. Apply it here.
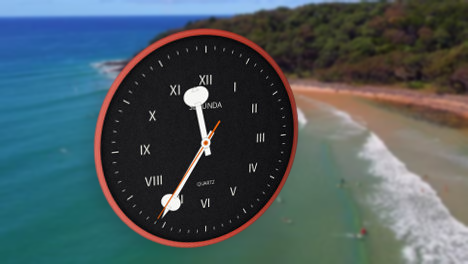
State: 11h35m36s
